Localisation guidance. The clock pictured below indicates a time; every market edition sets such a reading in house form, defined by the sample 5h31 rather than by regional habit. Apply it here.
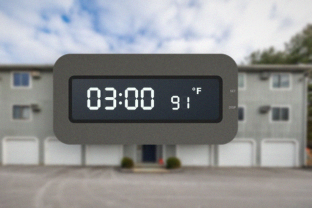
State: 3h00
